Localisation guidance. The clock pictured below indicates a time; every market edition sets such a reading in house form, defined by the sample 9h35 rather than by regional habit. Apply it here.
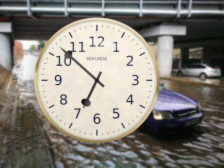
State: 6h52
